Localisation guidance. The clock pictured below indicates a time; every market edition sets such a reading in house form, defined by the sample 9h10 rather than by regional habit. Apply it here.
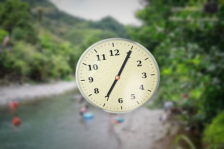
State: 7h05
